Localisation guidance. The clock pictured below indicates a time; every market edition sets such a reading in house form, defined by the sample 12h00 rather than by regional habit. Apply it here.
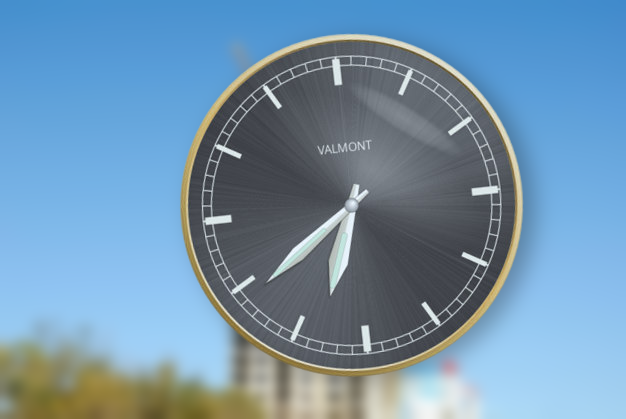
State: 6h39
